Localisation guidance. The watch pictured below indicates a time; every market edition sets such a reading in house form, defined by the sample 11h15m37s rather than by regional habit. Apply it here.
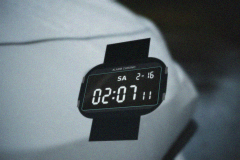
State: 2h07m11s
